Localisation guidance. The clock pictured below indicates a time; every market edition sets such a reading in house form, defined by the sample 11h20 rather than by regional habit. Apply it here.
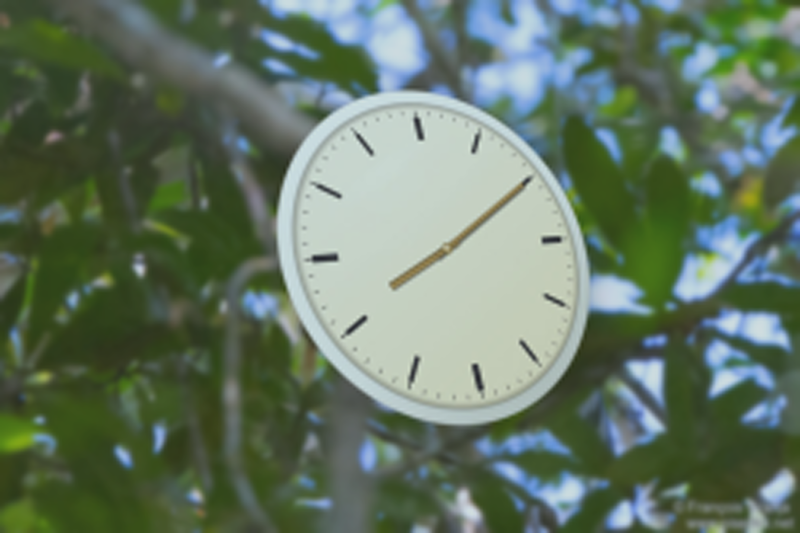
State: 8h10
